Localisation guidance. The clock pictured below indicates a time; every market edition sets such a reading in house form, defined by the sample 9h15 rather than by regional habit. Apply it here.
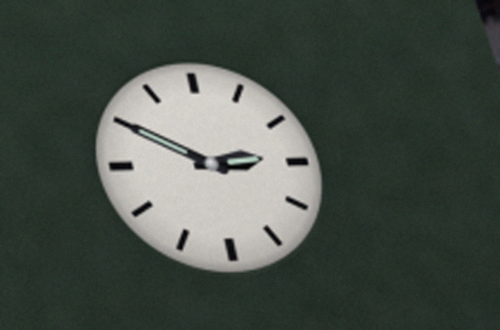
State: 2h50
